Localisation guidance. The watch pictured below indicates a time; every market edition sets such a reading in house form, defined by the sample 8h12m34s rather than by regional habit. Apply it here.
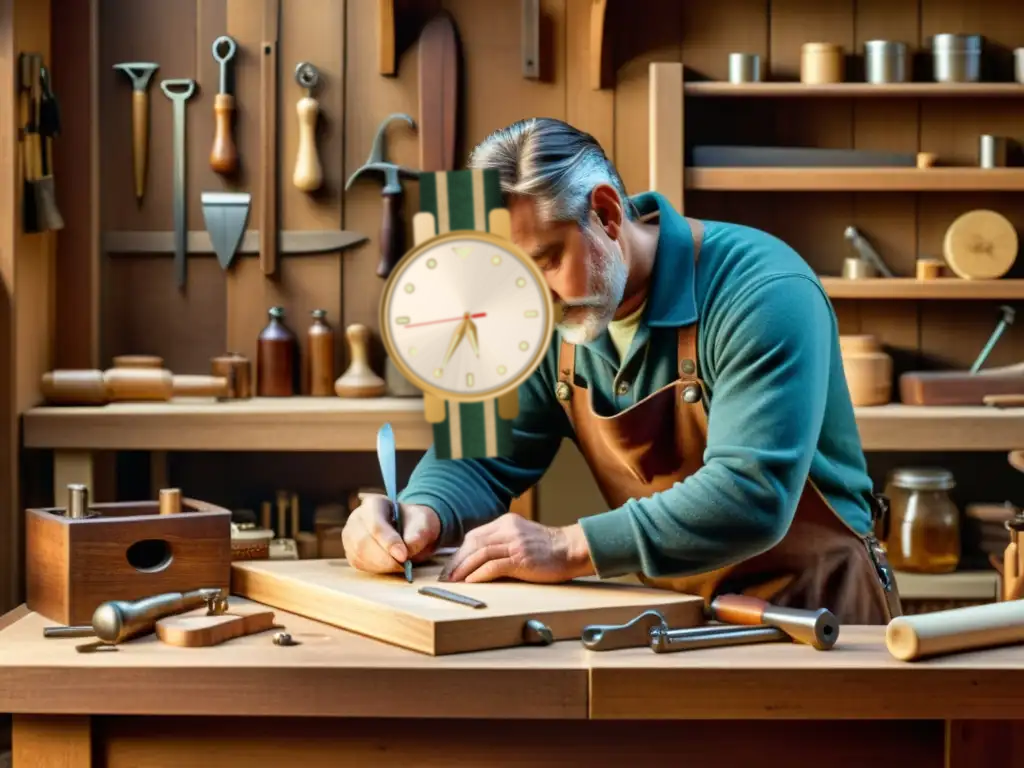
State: 5h34m44s
